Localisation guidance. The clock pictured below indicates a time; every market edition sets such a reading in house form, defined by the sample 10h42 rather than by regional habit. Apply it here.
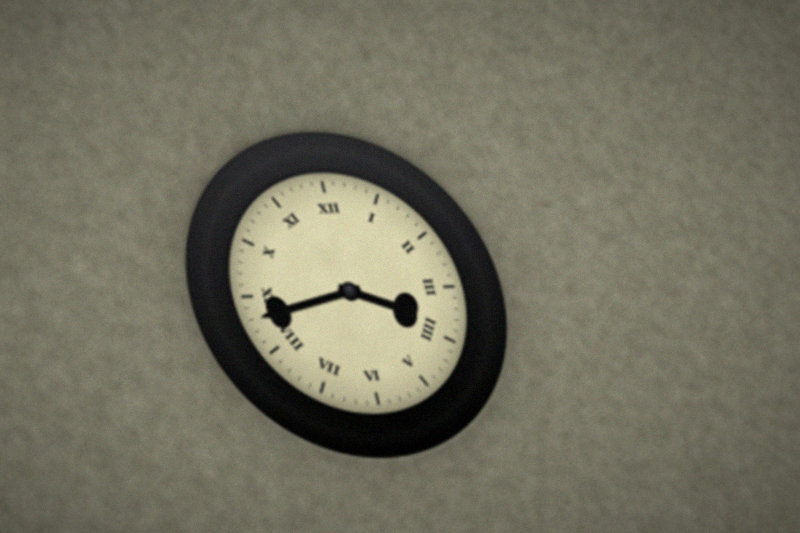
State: 3h43
